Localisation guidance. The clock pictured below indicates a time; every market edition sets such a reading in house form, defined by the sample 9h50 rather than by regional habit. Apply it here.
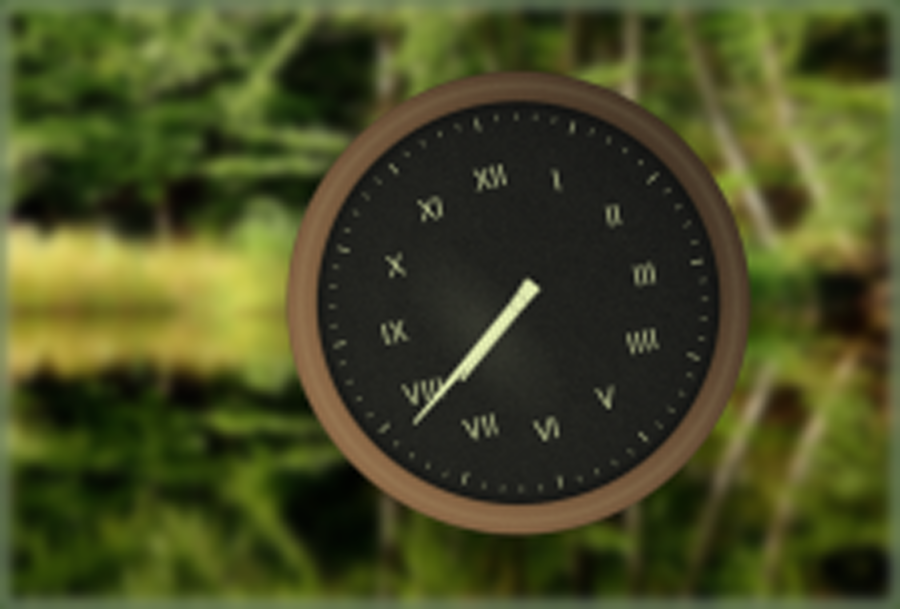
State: 7h39
